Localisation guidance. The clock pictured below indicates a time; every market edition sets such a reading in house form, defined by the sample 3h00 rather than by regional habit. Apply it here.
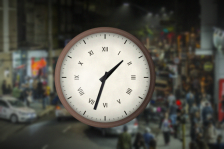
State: 1h33
